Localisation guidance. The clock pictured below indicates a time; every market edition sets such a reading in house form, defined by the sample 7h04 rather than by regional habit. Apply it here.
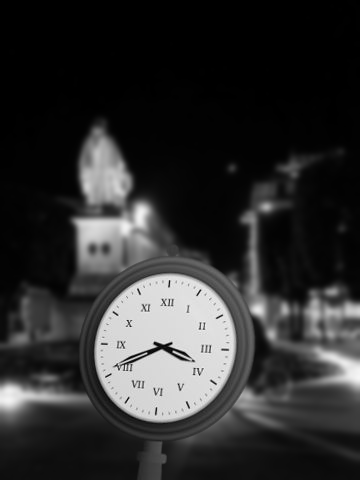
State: 3h41
